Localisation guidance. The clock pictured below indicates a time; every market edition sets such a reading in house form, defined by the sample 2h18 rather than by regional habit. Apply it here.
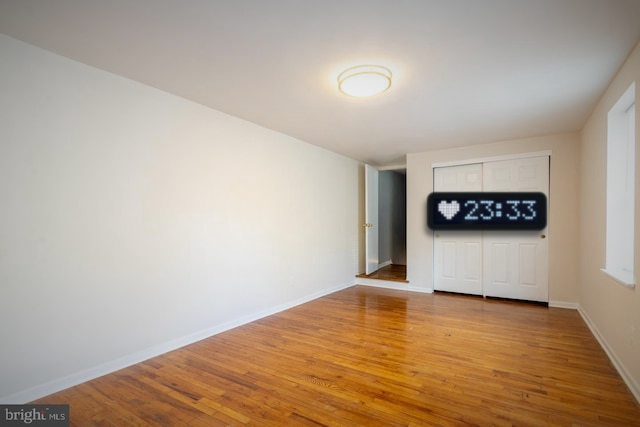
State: 23h33
